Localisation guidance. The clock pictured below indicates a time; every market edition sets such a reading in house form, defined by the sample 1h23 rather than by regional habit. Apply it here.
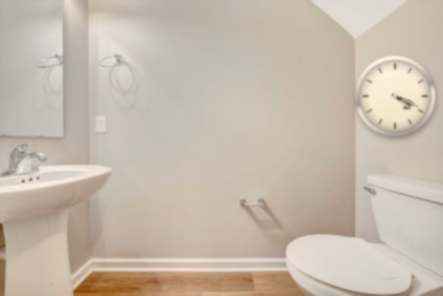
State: 4h19
